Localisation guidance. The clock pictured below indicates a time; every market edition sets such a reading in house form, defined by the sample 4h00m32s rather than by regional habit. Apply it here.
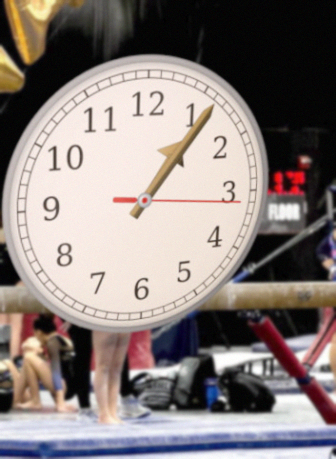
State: 1h06m16s
